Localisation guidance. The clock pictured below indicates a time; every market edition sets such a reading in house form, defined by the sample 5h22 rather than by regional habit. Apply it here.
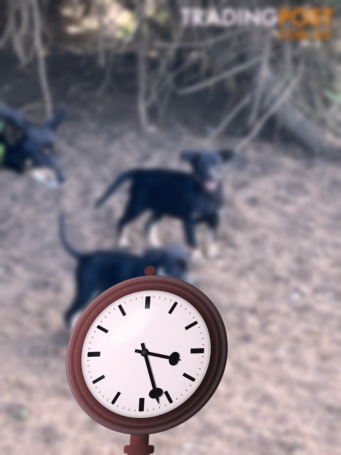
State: 3h27
